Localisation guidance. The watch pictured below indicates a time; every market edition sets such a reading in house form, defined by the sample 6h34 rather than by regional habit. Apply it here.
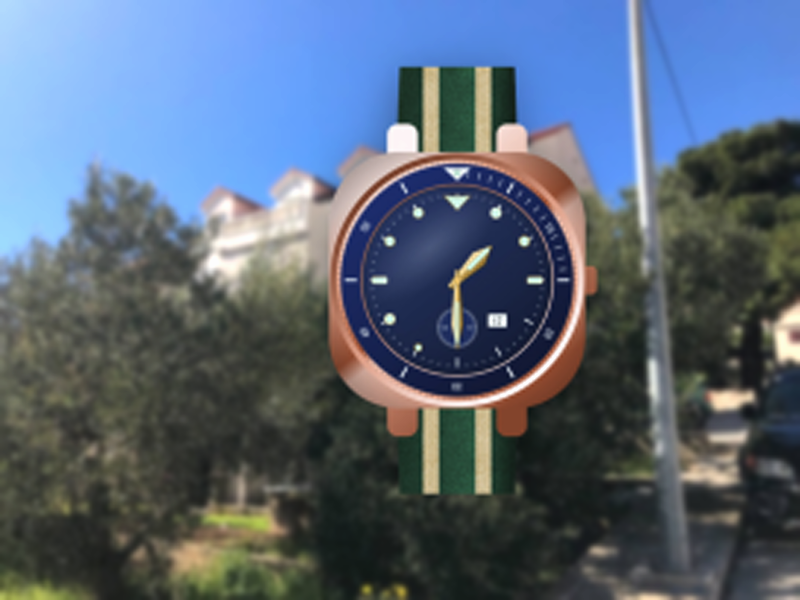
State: 1h30
